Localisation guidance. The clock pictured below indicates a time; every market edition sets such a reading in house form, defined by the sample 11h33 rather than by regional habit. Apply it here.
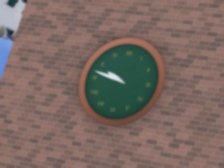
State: 9h47
